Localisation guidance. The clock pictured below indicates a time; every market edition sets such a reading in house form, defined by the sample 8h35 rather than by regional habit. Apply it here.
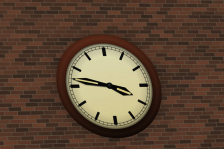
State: 3h47
